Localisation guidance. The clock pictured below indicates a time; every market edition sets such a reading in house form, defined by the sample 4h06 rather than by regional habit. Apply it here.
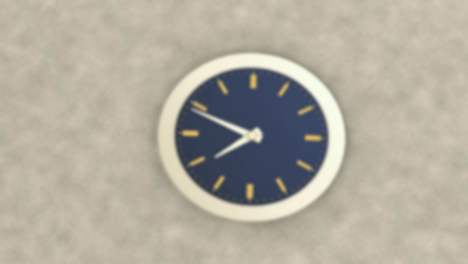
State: 7h49
